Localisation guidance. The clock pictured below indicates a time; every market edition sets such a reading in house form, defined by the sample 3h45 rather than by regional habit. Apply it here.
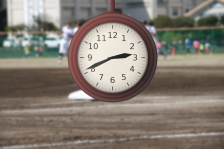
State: 2h41
